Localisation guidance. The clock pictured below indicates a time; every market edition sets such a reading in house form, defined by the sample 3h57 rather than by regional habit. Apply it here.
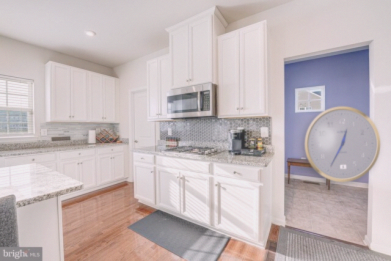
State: 12h35
